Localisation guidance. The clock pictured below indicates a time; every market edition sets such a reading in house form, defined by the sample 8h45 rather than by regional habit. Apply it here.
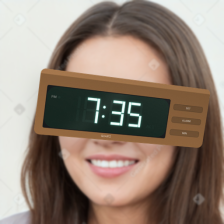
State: 7h35
